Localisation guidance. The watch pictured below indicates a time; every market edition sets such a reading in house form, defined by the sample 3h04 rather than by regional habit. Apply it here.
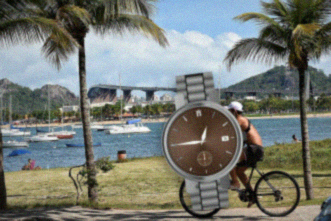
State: 12h45
